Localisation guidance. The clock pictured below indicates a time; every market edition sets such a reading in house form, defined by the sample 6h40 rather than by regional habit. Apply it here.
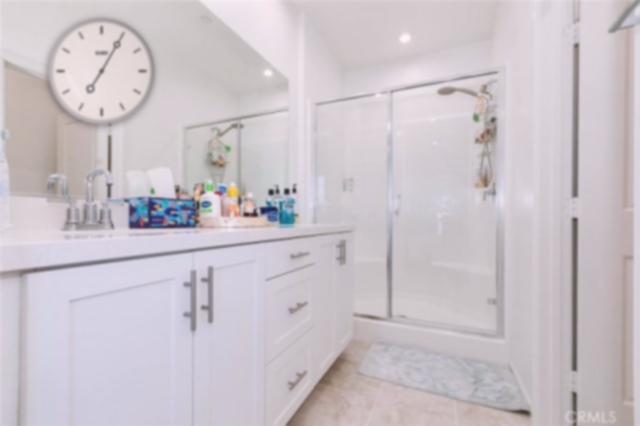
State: 7h05
